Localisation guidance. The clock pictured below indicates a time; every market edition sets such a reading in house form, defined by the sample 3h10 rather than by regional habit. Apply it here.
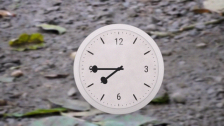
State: 7h45
